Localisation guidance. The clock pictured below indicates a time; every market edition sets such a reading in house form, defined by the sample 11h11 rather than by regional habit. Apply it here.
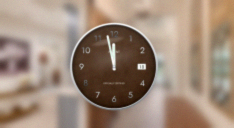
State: 11h58
